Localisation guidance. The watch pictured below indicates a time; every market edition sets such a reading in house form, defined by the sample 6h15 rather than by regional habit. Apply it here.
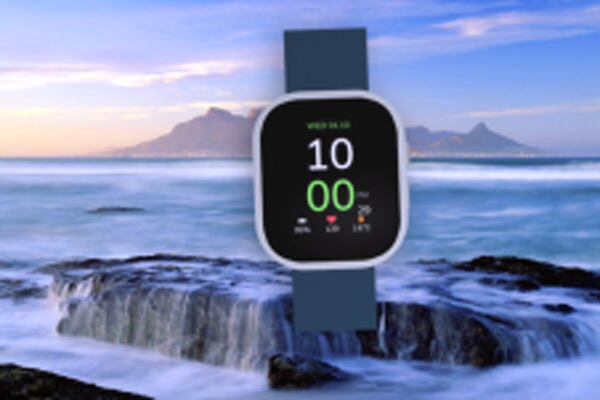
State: 10h00
